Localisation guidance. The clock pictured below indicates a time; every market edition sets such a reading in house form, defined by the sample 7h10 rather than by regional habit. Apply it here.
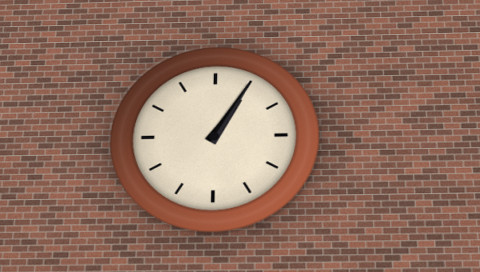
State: 1h05
